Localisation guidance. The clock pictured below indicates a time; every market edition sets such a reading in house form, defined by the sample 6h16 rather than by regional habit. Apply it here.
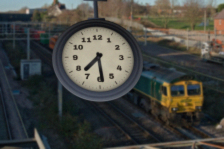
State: 7h29
